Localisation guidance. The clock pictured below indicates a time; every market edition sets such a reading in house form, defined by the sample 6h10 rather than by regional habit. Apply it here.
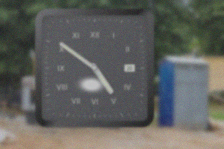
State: 4h51
